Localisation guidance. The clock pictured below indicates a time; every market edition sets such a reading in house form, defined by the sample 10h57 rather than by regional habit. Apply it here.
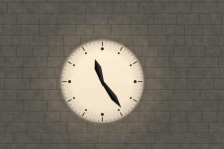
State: 11h24
